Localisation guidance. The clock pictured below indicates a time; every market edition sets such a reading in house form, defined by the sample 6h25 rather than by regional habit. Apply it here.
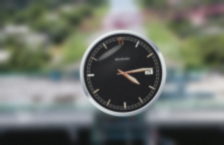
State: 4h14
